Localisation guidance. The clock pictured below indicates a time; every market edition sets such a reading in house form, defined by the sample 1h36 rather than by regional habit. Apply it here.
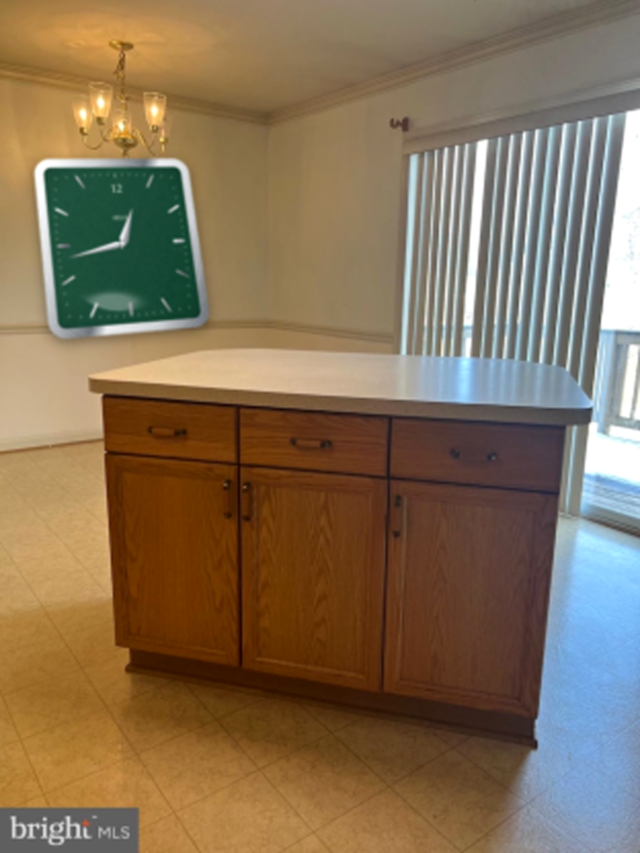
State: 12h43
